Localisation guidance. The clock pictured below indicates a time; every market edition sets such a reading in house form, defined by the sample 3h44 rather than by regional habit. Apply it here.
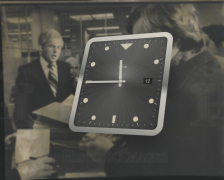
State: 11h45
